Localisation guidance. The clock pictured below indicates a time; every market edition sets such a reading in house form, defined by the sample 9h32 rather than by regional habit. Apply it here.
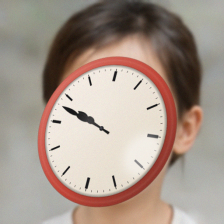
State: 9h48
